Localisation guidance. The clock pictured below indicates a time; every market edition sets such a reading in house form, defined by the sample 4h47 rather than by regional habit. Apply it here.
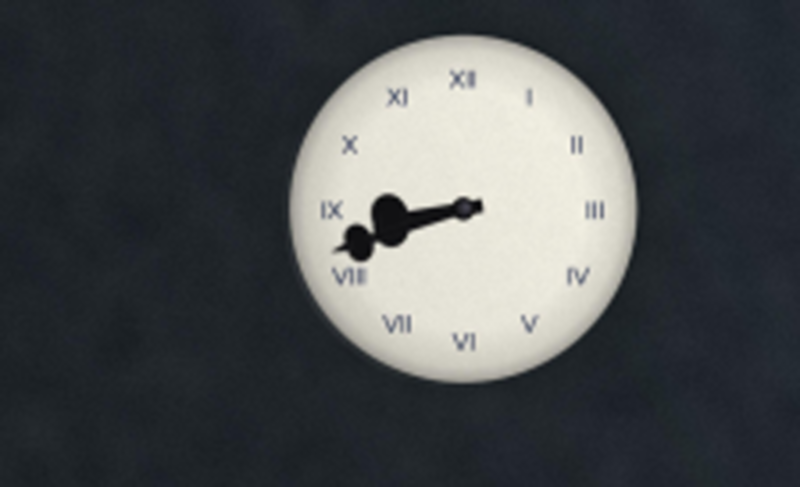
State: 8h42
